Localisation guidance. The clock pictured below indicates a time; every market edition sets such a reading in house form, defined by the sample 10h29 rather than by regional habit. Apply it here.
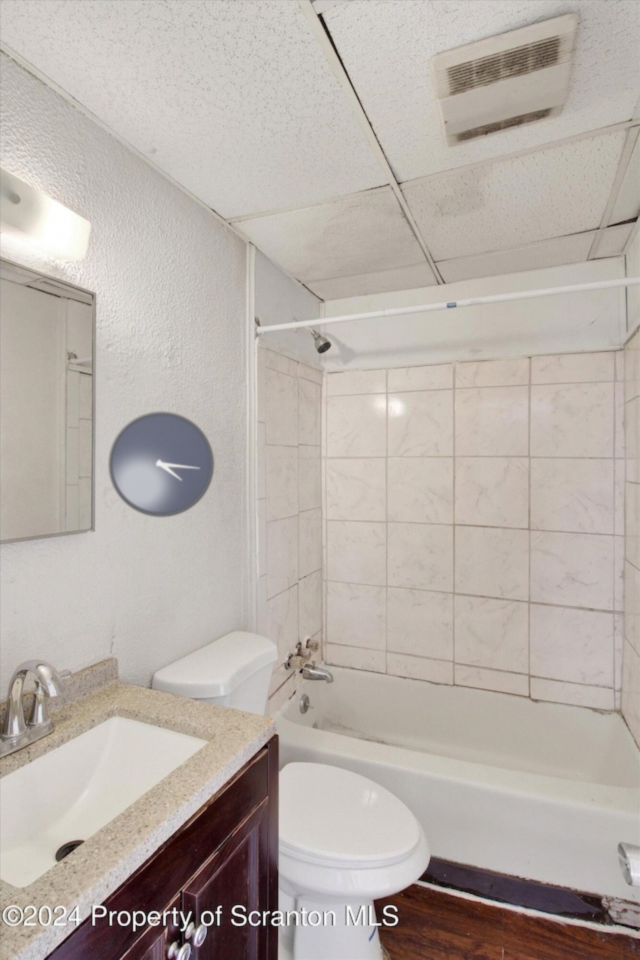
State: 4h16
